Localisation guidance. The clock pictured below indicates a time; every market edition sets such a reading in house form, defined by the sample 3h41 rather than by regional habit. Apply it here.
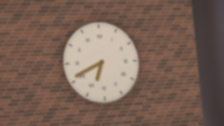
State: 6h41
